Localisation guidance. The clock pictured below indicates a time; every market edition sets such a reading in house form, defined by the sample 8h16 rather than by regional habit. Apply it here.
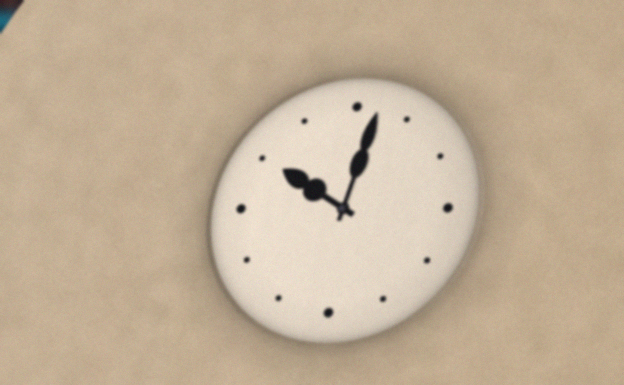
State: 10h02
